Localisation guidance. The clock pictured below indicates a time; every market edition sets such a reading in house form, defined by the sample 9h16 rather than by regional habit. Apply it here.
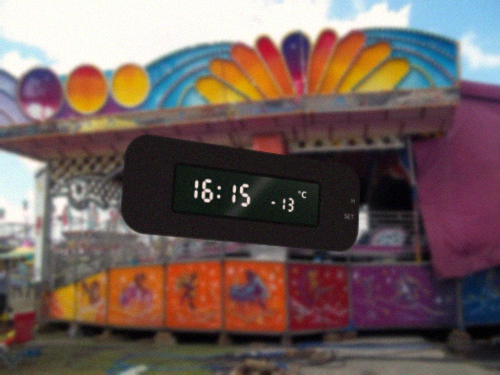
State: 16h15
